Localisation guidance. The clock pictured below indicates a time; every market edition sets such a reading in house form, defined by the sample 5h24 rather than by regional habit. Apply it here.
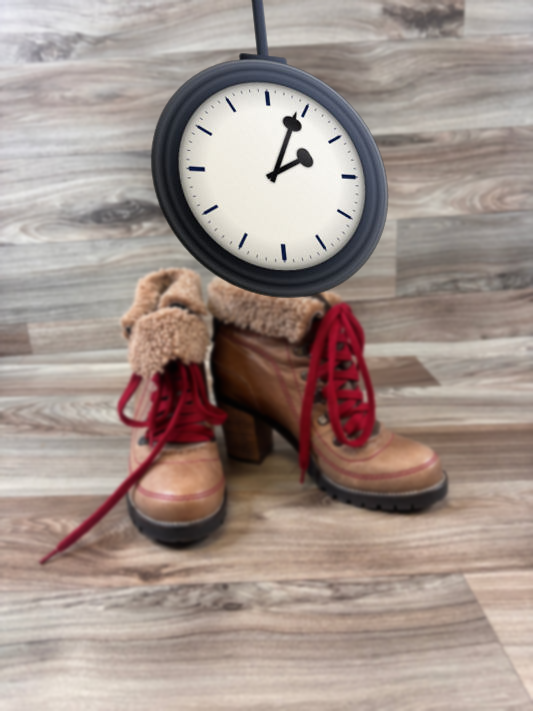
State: 2h04
